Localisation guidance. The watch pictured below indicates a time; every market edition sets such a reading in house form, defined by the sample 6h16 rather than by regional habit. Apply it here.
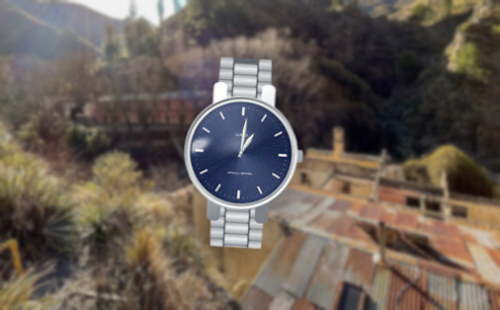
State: 1h01
